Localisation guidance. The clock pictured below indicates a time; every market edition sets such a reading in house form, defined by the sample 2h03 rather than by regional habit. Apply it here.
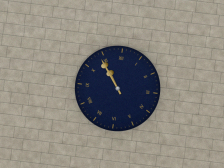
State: 10h54
